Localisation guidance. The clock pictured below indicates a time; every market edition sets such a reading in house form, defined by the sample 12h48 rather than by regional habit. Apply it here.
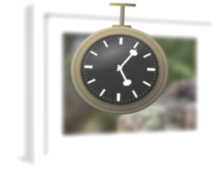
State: 5h06
